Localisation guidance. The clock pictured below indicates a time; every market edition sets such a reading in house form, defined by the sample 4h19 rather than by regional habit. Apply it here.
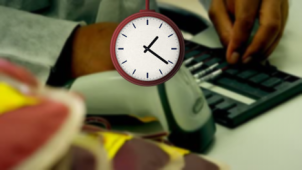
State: 1h21
